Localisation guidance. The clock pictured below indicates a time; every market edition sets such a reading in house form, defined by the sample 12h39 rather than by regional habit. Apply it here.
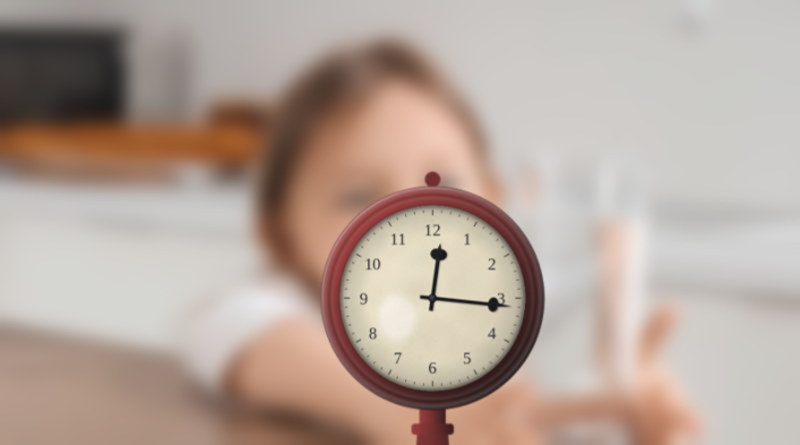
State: 12h16
